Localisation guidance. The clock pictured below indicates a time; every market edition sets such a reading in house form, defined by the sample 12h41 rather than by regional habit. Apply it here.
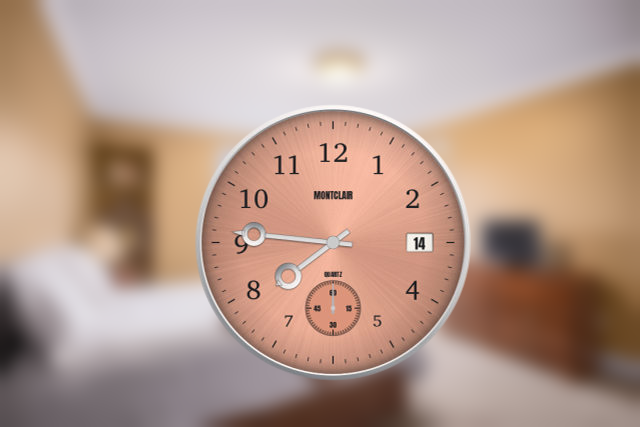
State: 7h46
